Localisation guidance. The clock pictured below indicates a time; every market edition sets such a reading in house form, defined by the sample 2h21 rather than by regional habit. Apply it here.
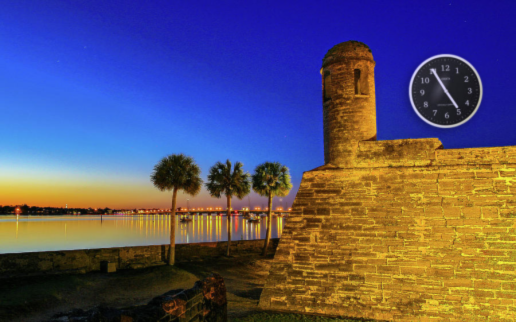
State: 4h55
